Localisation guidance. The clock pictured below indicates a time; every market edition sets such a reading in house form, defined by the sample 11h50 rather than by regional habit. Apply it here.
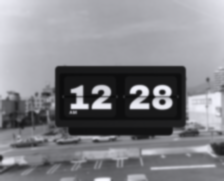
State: 12h28
